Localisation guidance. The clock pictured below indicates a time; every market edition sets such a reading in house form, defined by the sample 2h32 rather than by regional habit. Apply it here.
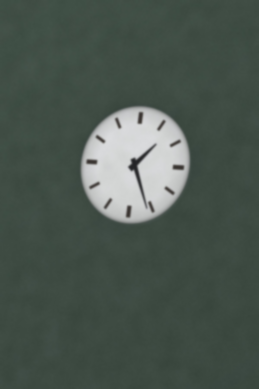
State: 1h26
